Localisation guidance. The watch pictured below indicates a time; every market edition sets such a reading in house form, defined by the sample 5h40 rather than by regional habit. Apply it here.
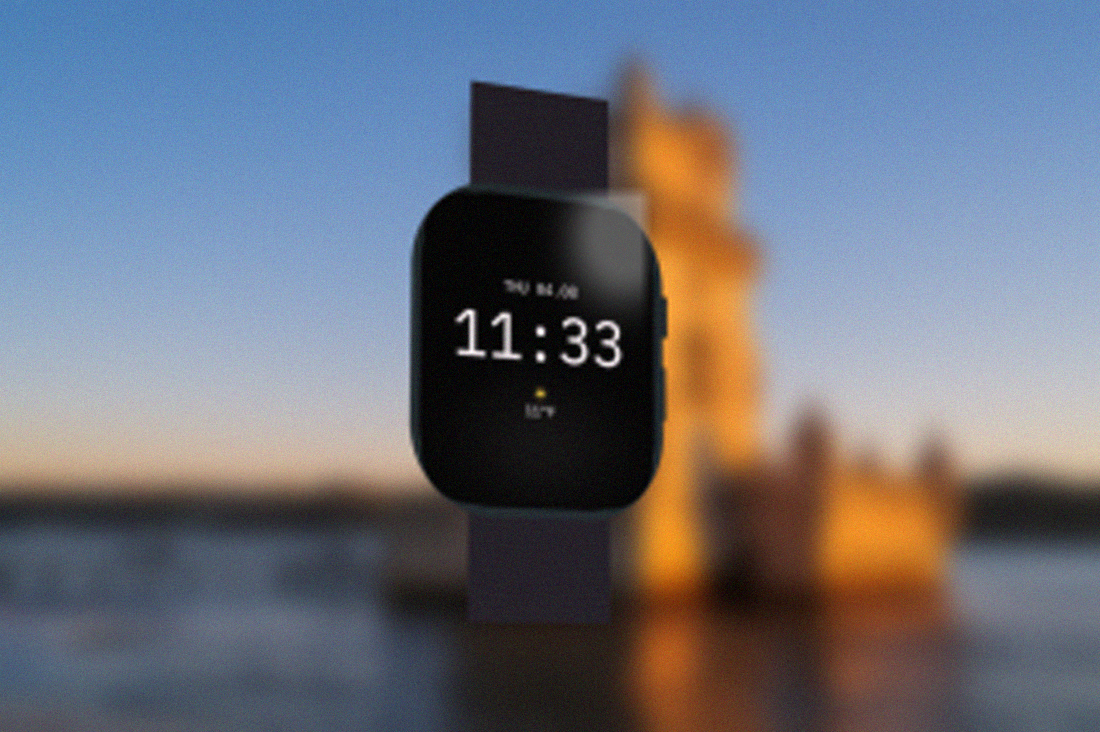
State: 11h33
